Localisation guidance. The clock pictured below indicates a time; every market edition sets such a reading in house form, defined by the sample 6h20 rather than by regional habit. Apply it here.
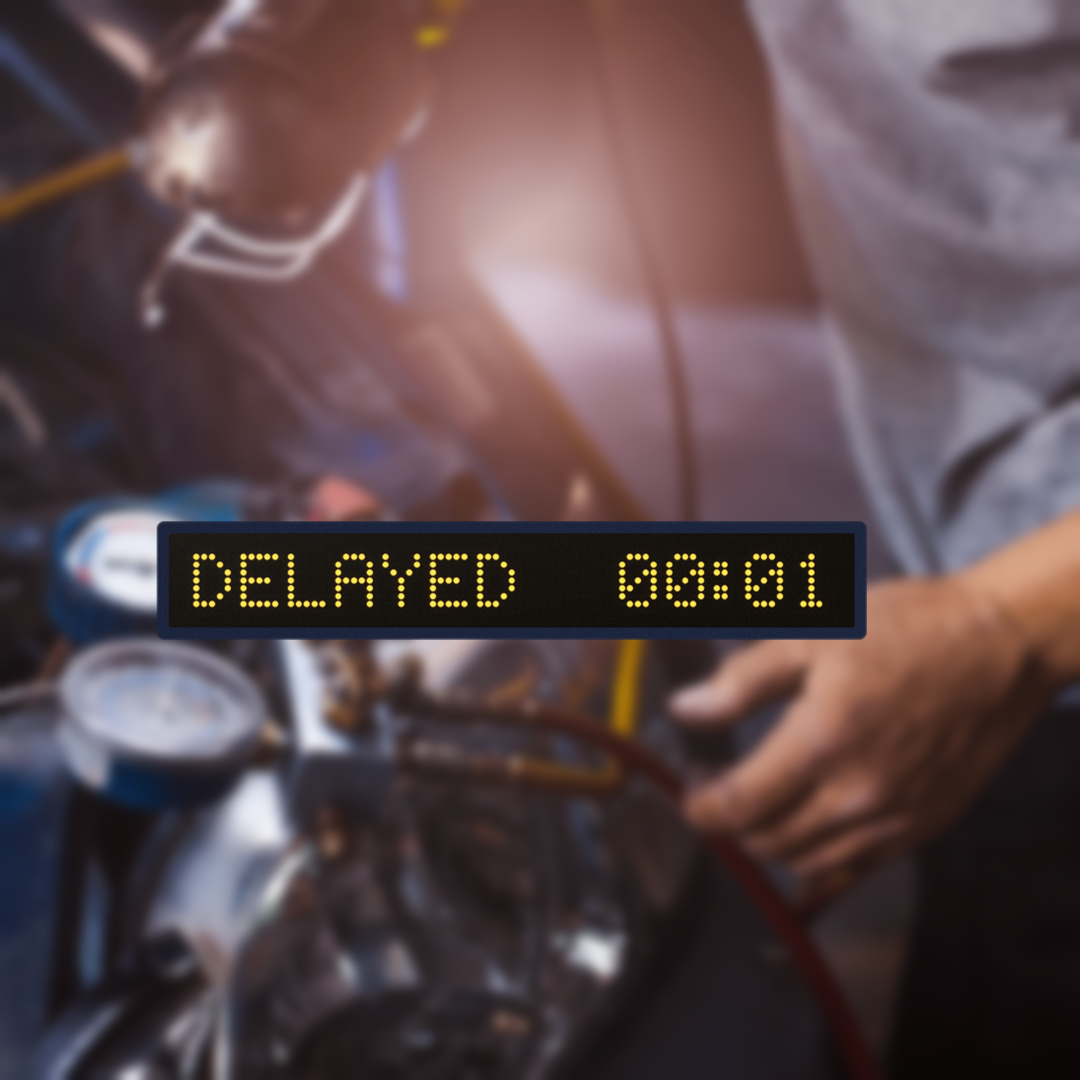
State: 0h01
